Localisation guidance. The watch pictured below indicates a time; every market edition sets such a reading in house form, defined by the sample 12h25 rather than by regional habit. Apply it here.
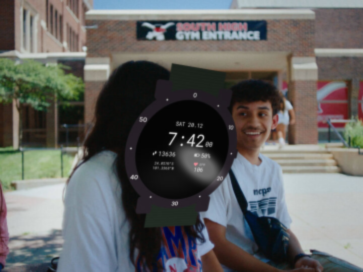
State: 7h42
